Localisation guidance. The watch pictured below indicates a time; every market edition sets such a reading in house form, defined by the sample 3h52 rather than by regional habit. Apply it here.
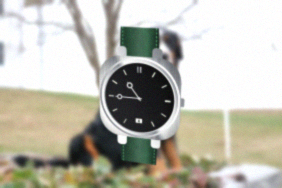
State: 10h45
